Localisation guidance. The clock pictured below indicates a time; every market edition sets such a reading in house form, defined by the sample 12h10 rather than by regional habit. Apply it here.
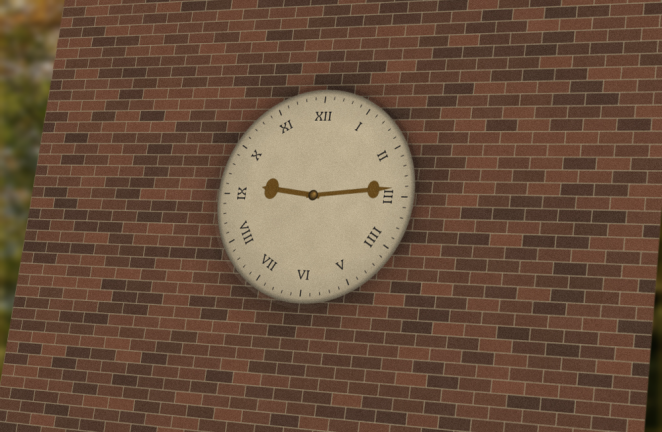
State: 9h14
